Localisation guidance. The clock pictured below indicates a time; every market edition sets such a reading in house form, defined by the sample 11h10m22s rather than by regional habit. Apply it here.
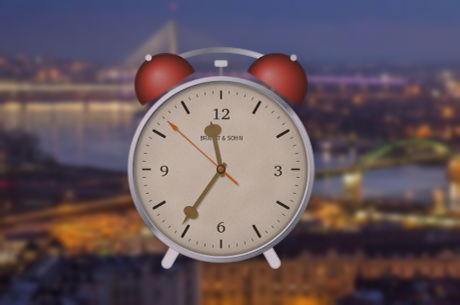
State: 11h35m52s
